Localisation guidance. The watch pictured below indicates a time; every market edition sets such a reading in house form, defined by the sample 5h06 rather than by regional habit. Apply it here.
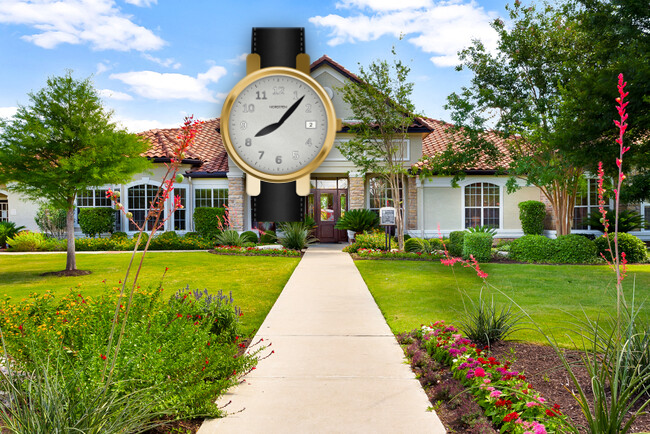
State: 8h07
